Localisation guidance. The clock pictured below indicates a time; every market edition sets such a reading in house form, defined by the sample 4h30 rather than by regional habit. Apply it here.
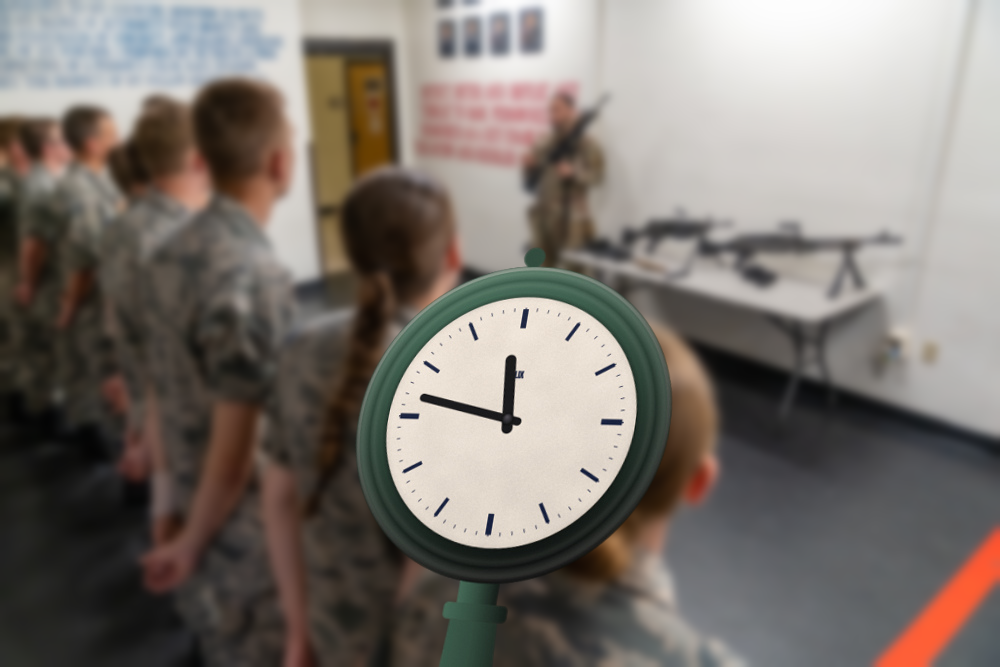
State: 11h47
